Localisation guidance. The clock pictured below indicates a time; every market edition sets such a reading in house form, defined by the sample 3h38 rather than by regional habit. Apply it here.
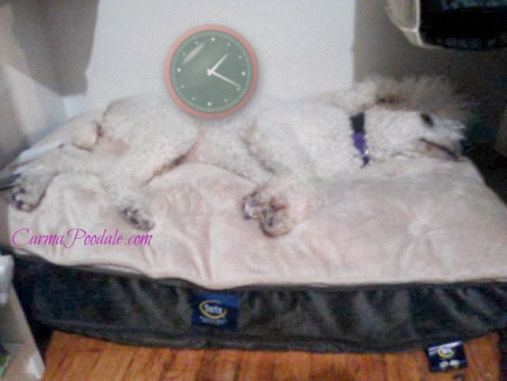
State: 1h19
